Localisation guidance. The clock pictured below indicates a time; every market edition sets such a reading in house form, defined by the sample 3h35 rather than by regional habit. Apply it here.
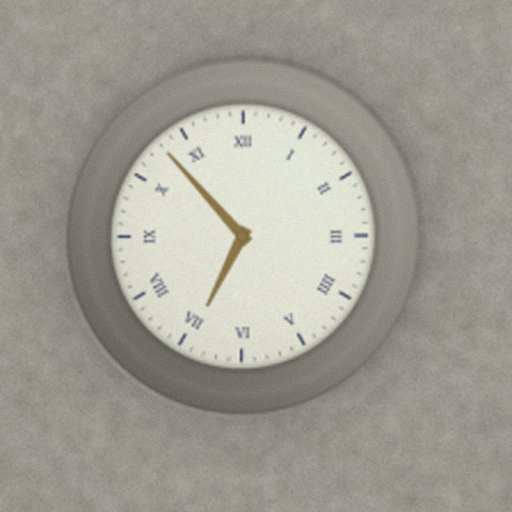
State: 6h53
